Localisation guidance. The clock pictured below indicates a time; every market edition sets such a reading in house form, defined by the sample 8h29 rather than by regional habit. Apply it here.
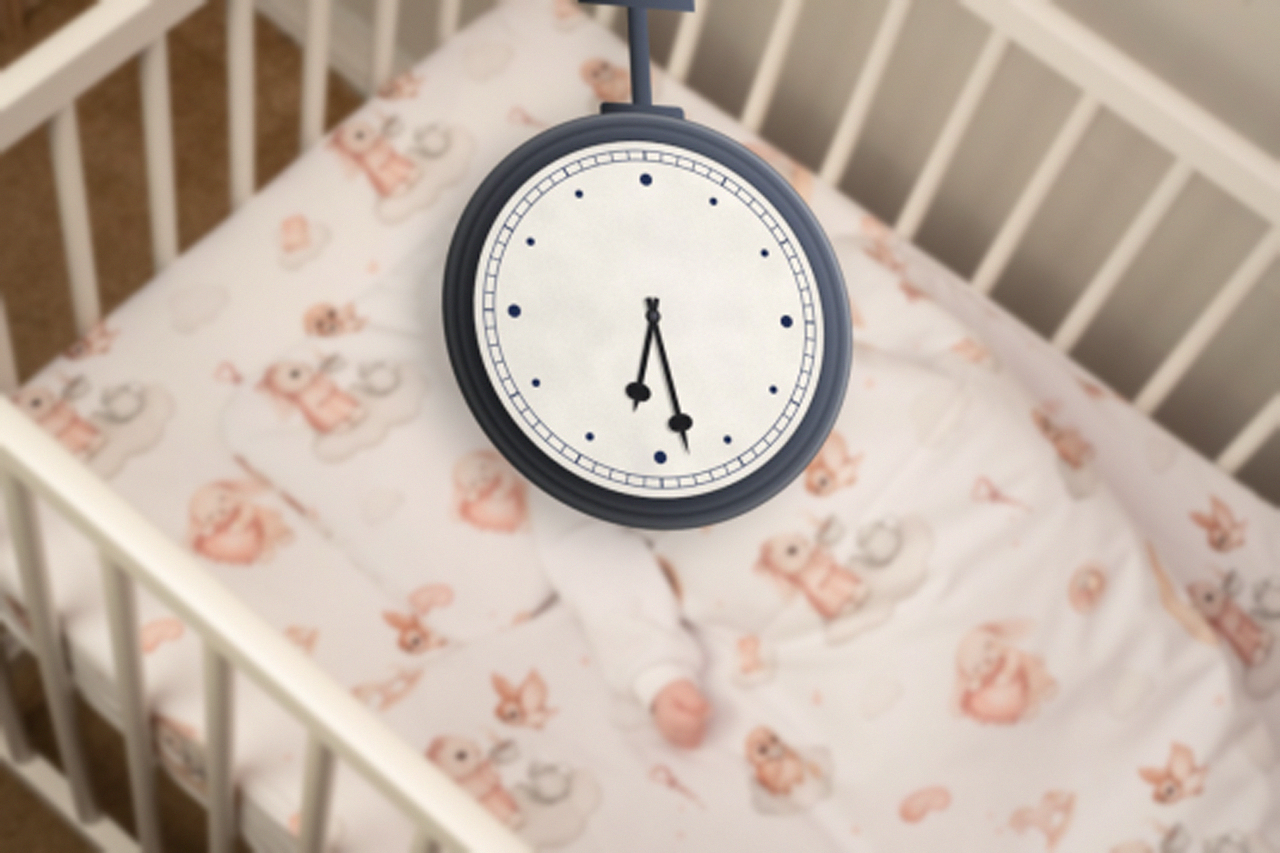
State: 6h28
